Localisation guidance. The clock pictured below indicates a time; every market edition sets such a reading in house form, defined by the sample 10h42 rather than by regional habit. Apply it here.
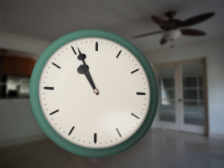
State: 10h56
